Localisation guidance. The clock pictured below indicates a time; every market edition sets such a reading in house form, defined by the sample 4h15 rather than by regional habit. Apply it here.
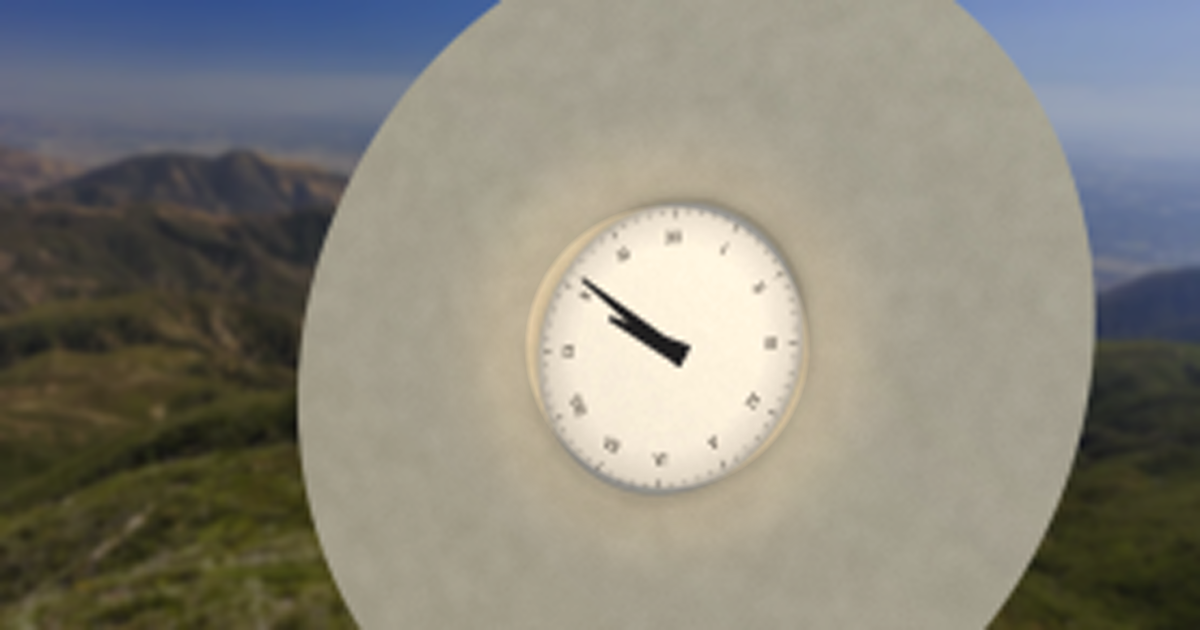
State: 9h51
